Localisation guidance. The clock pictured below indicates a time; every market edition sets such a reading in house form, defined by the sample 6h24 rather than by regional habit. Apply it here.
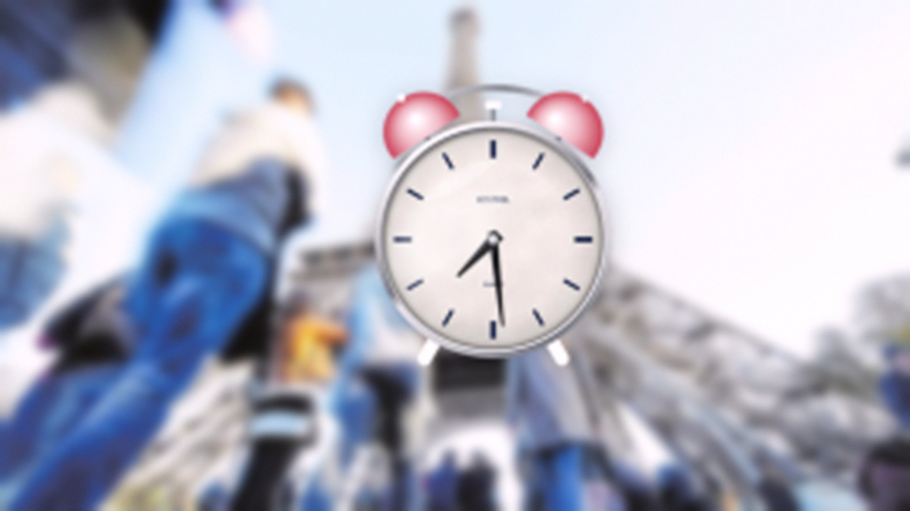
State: 7h29
